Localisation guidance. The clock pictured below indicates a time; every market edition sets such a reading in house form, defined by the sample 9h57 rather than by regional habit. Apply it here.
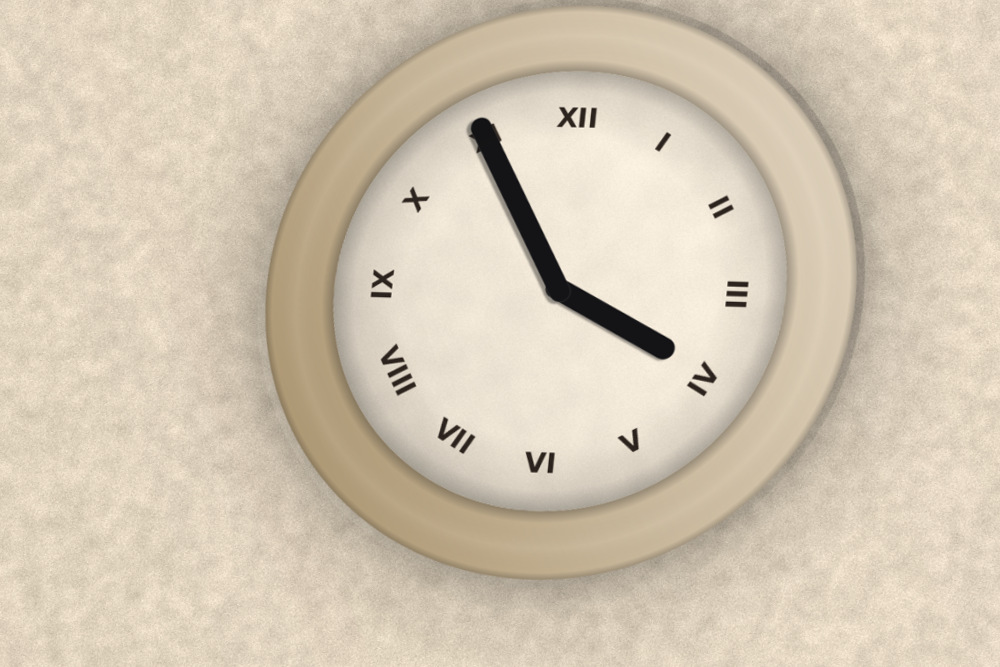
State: 3h55
